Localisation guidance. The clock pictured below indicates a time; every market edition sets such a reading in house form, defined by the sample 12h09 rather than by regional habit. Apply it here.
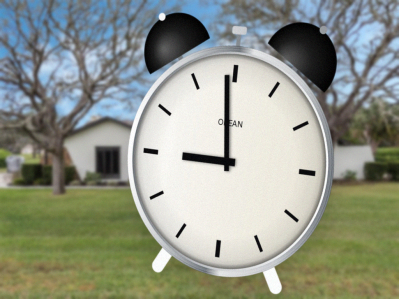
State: 8h59
